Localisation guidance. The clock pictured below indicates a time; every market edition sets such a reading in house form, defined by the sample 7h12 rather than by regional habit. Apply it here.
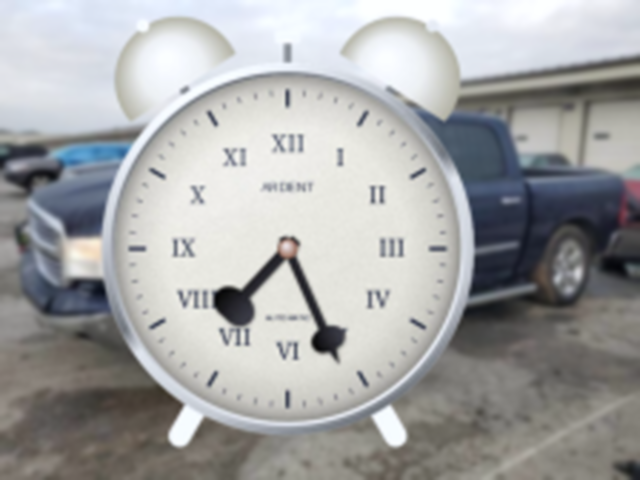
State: 7h26
